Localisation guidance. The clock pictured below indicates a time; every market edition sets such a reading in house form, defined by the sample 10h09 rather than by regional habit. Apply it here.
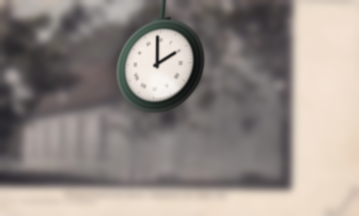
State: 1h59
